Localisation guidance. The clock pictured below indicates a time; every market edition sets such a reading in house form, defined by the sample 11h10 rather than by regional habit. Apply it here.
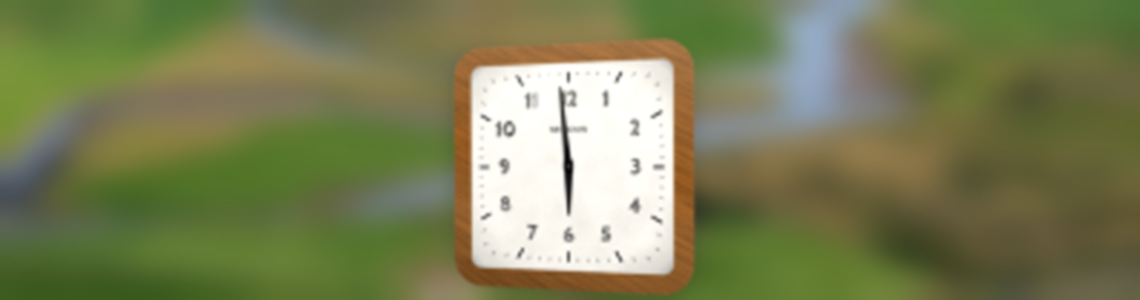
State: 5h59
